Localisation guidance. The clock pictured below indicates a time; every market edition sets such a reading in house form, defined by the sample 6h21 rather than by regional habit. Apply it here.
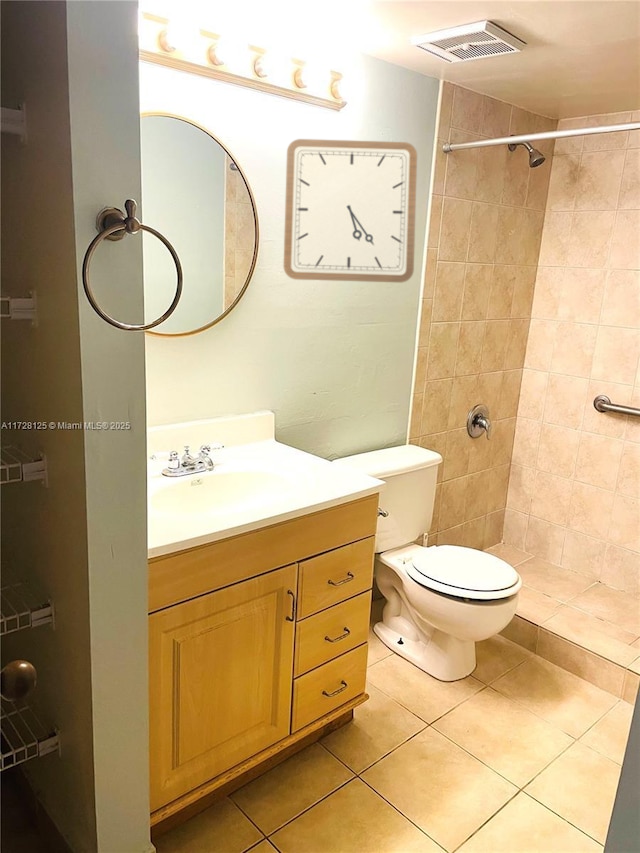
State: 5h24
